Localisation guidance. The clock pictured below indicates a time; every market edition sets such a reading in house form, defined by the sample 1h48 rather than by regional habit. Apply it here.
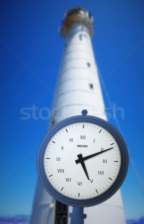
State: 5h11
